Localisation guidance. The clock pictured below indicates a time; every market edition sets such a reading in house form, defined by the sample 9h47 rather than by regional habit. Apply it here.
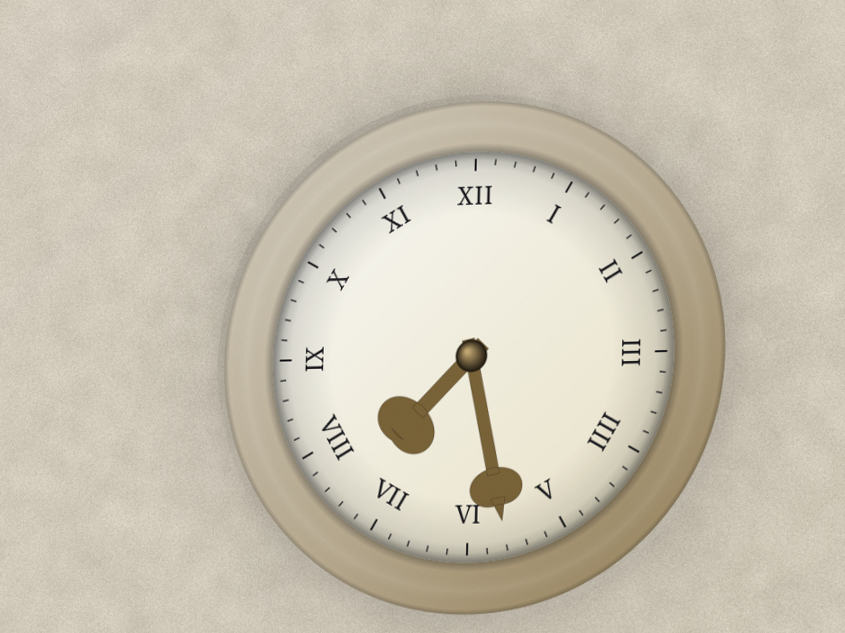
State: 7h28
